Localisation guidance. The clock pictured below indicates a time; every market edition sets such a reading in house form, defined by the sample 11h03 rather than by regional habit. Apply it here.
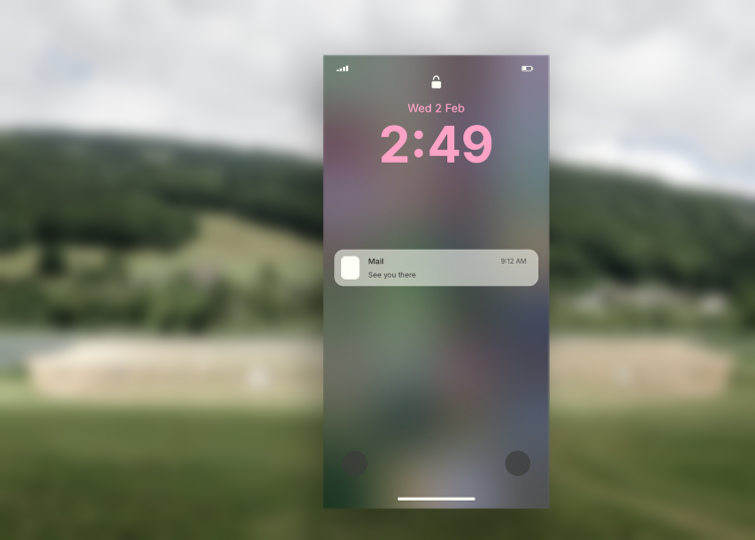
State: 2h49
